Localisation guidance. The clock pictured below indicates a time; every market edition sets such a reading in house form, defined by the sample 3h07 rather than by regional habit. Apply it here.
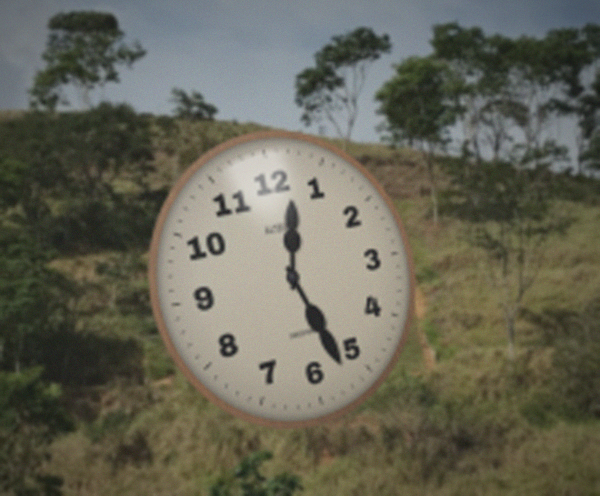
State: 12h27
